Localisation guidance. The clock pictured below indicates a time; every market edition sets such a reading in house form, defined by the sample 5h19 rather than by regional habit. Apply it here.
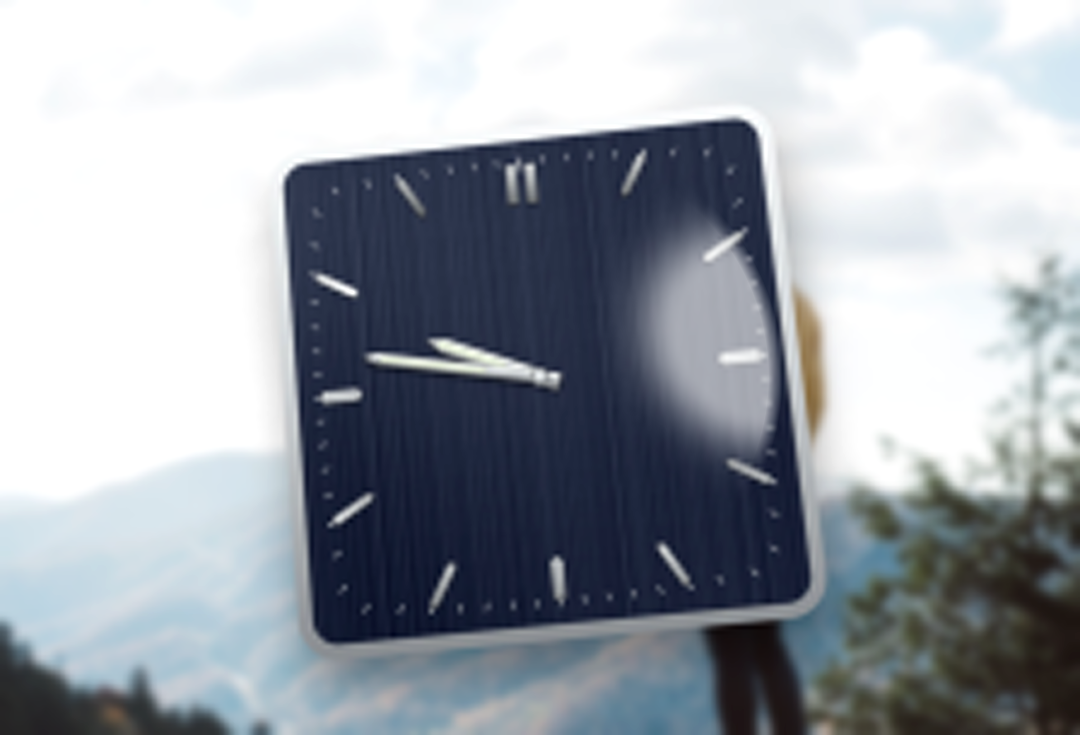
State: 9h47
